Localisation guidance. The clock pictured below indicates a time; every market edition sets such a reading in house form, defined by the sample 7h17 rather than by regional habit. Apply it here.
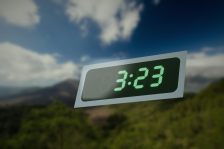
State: 3h23
